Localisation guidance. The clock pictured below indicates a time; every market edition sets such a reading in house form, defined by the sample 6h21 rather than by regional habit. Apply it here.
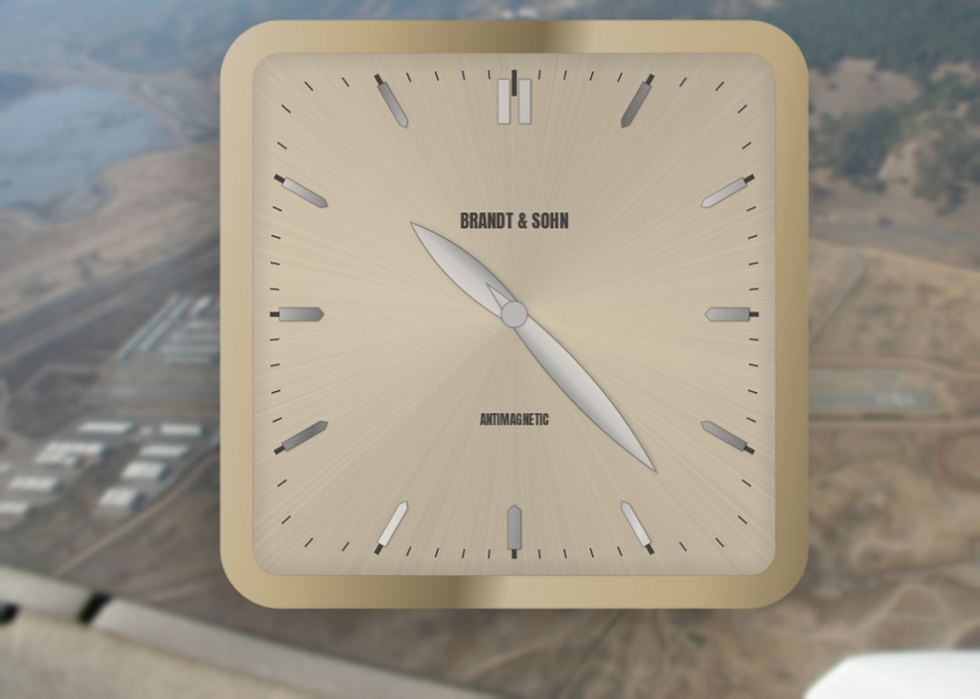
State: 10h23
